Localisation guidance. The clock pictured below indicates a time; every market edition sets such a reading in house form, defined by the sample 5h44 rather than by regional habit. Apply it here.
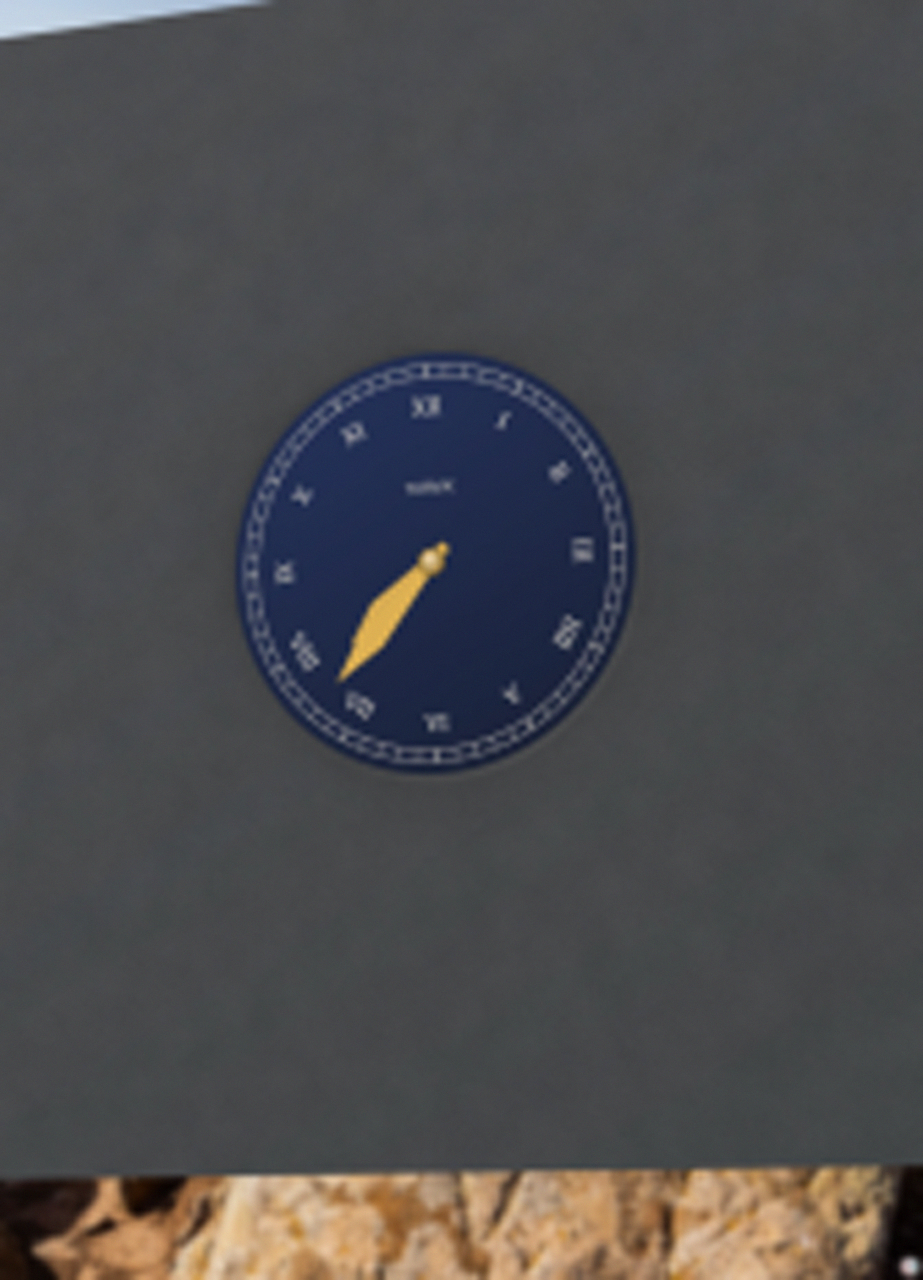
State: 7h37
